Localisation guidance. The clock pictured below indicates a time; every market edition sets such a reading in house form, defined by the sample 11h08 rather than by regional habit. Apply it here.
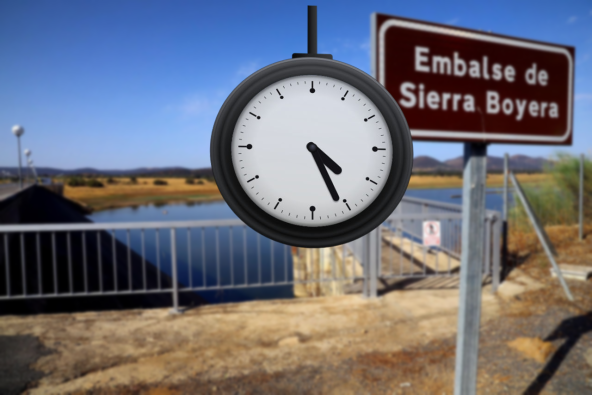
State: 4h26
